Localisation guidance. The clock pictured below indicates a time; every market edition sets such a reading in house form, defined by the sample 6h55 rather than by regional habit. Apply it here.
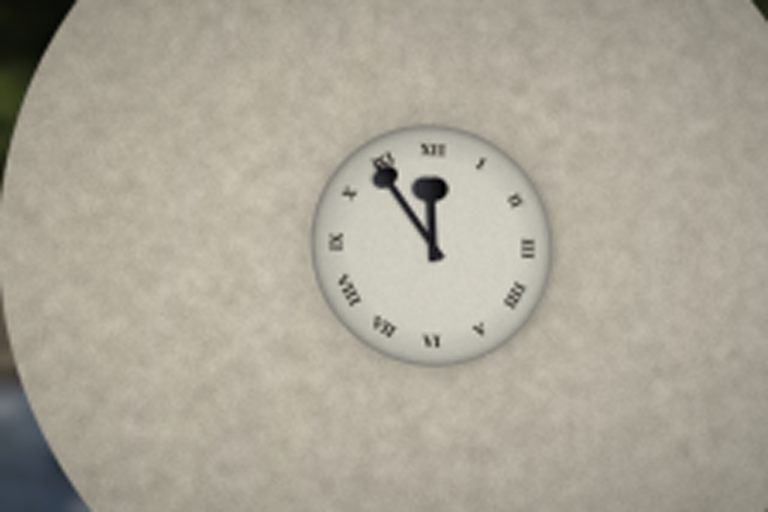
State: 11h54
